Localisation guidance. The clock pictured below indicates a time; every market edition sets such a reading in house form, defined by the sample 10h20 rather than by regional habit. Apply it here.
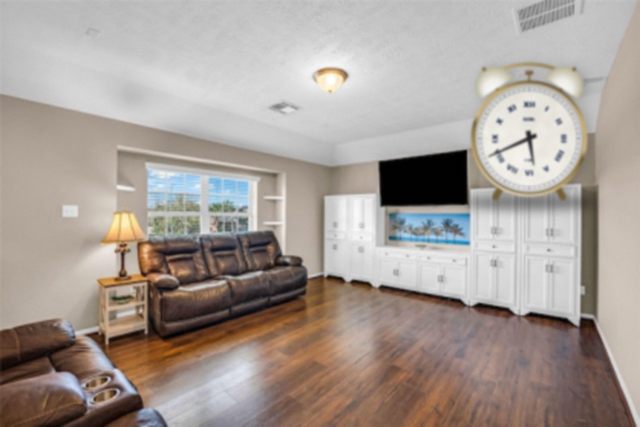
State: 5h41
